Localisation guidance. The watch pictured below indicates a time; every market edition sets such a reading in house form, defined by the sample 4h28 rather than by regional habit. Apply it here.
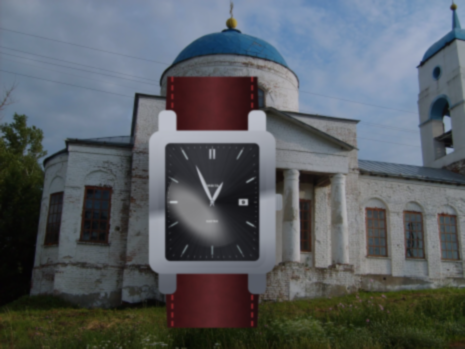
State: 12h56
